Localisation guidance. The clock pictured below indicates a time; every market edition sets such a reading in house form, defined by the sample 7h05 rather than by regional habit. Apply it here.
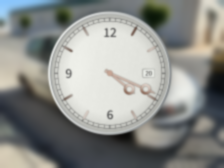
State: 4h19
